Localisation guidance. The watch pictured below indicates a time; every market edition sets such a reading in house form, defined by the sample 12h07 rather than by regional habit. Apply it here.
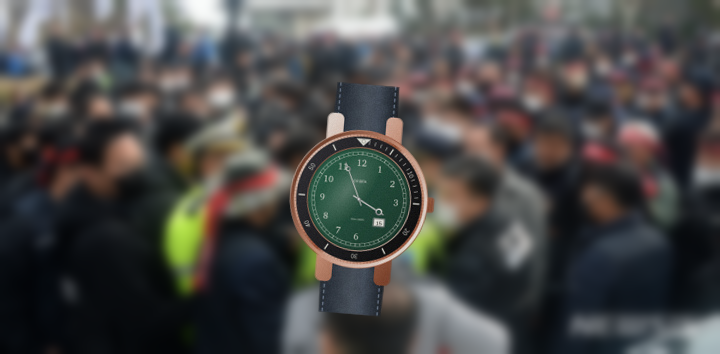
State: 3h56
